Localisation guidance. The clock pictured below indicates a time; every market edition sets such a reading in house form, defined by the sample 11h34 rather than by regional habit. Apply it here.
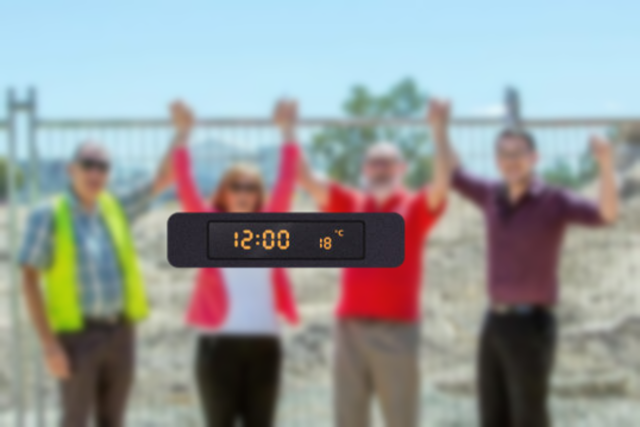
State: 12h00
